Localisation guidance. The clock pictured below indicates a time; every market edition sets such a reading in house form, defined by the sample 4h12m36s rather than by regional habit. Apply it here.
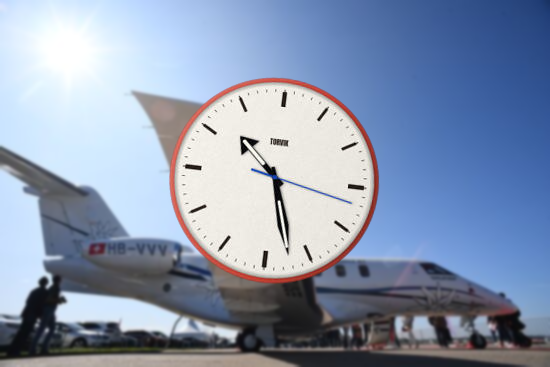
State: 10h27m17s
